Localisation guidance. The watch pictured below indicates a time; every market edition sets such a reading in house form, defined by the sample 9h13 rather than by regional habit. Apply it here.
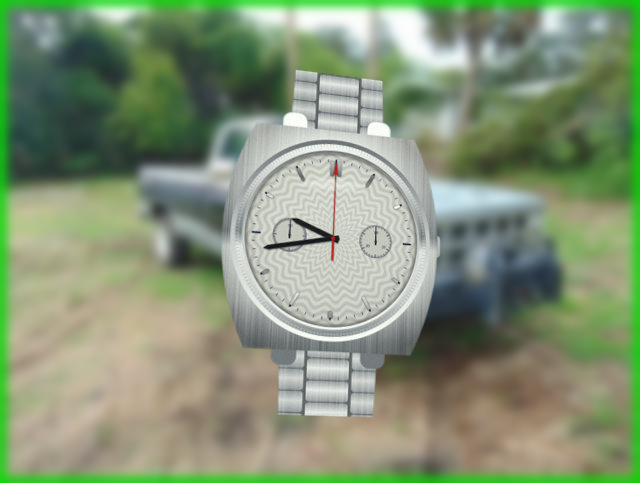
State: 9h43
